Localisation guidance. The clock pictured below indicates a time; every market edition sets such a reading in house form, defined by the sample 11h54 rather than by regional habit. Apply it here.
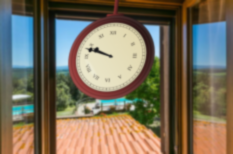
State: 9h48
